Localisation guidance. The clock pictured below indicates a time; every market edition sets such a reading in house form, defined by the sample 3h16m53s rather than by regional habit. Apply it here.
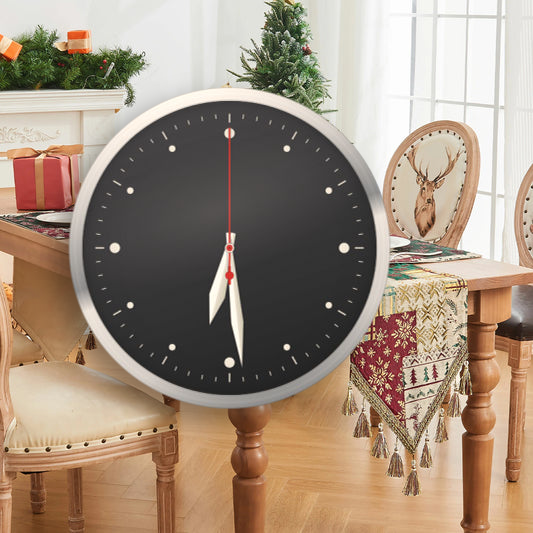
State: 6h29m00s
